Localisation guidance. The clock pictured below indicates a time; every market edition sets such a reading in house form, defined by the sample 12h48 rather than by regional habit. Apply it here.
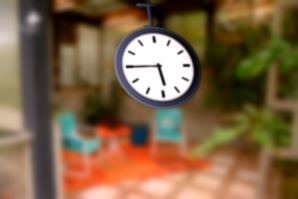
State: 5h45
